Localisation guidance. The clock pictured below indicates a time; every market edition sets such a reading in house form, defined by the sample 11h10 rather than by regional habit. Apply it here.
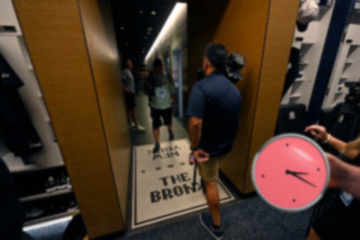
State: 3h21
